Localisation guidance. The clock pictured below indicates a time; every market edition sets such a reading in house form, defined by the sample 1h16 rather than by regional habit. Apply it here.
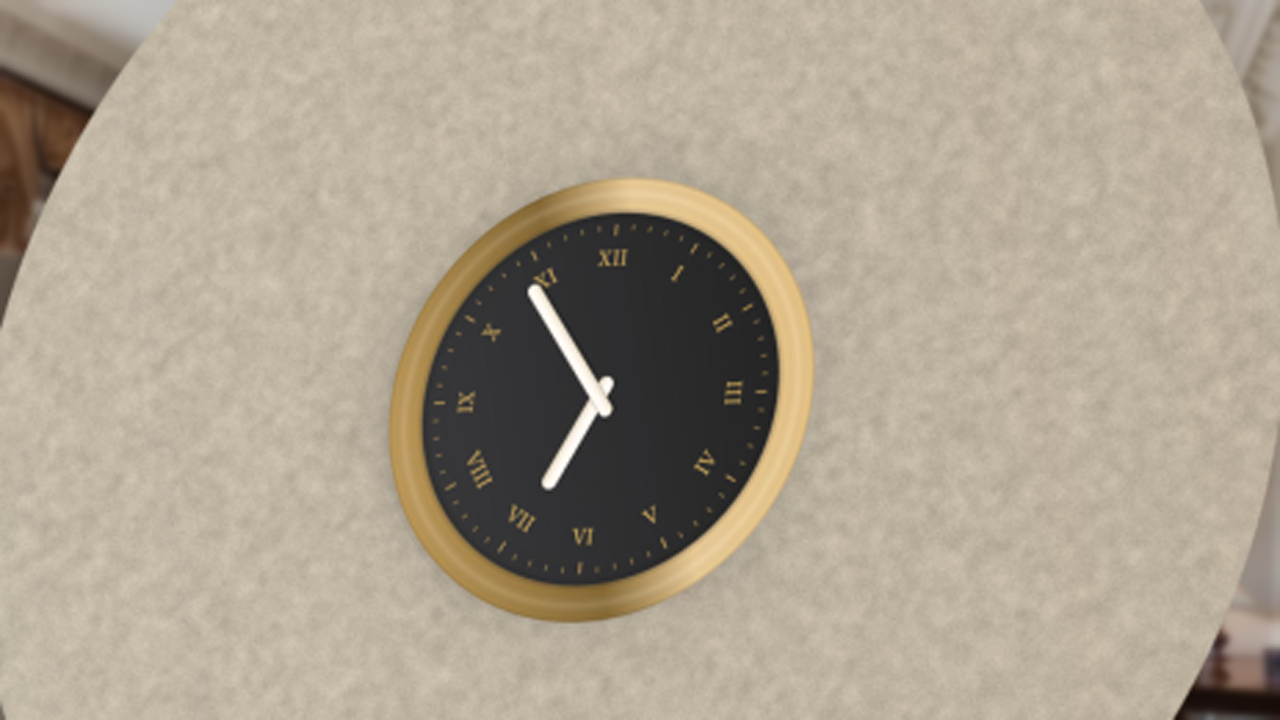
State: 6h54
